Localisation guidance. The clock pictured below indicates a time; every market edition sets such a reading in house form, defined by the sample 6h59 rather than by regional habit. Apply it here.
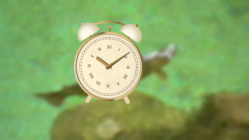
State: 10h09
